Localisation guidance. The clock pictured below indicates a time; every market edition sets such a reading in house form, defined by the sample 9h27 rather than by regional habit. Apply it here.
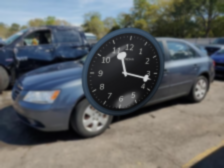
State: 11h17
